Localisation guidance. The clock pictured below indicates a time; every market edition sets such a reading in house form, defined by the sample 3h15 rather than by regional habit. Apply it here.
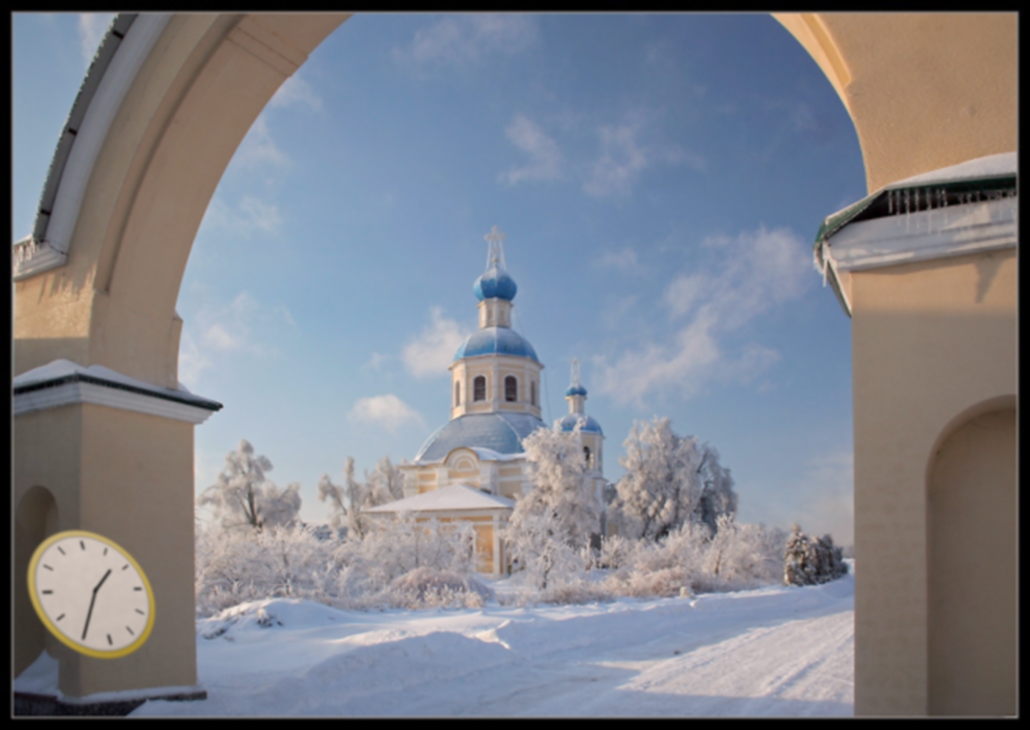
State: 1h35
